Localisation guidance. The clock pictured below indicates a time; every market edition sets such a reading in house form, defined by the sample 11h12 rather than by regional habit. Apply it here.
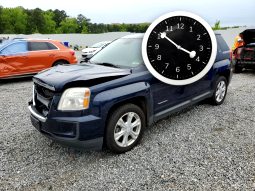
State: 3h51
